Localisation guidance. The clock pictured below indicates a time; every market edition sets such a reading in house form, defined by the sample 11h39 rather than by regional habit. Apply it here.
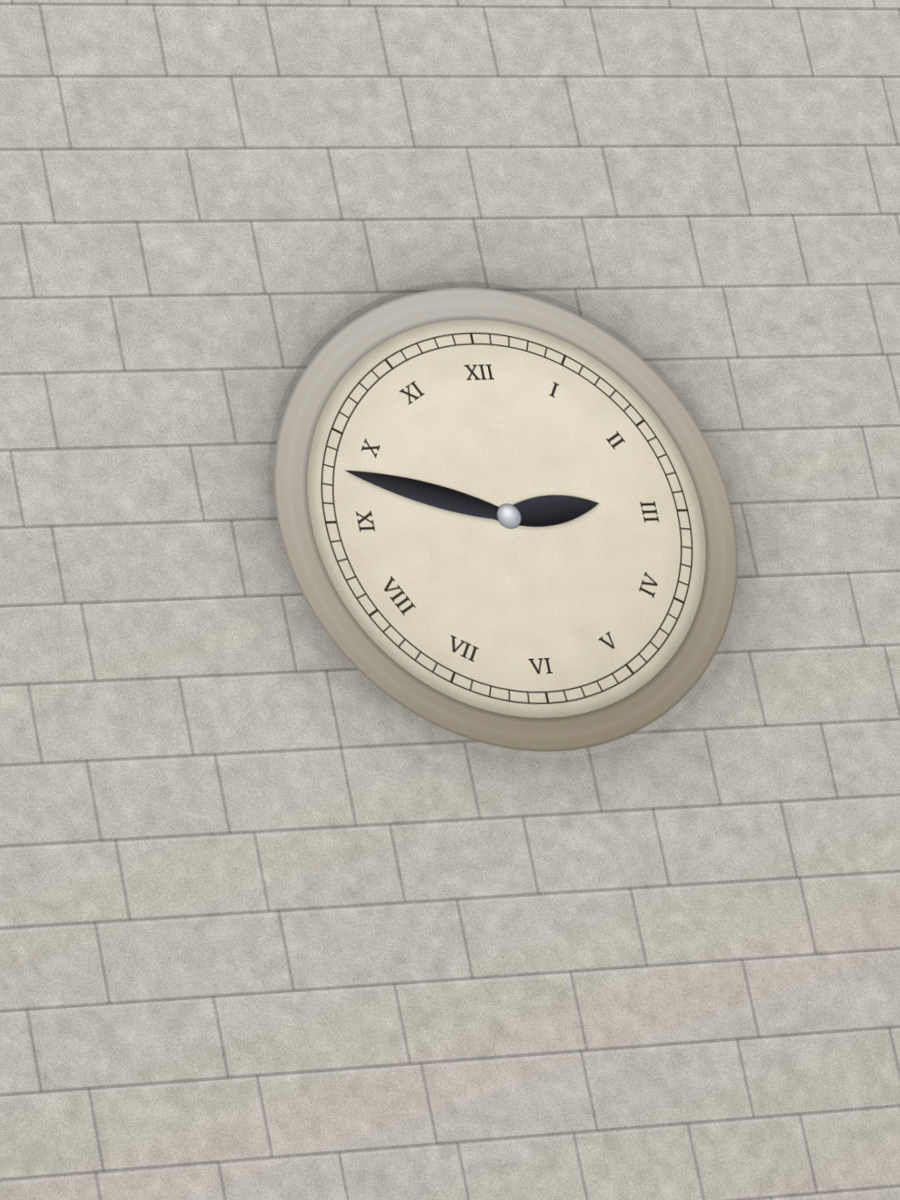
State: 2h48
